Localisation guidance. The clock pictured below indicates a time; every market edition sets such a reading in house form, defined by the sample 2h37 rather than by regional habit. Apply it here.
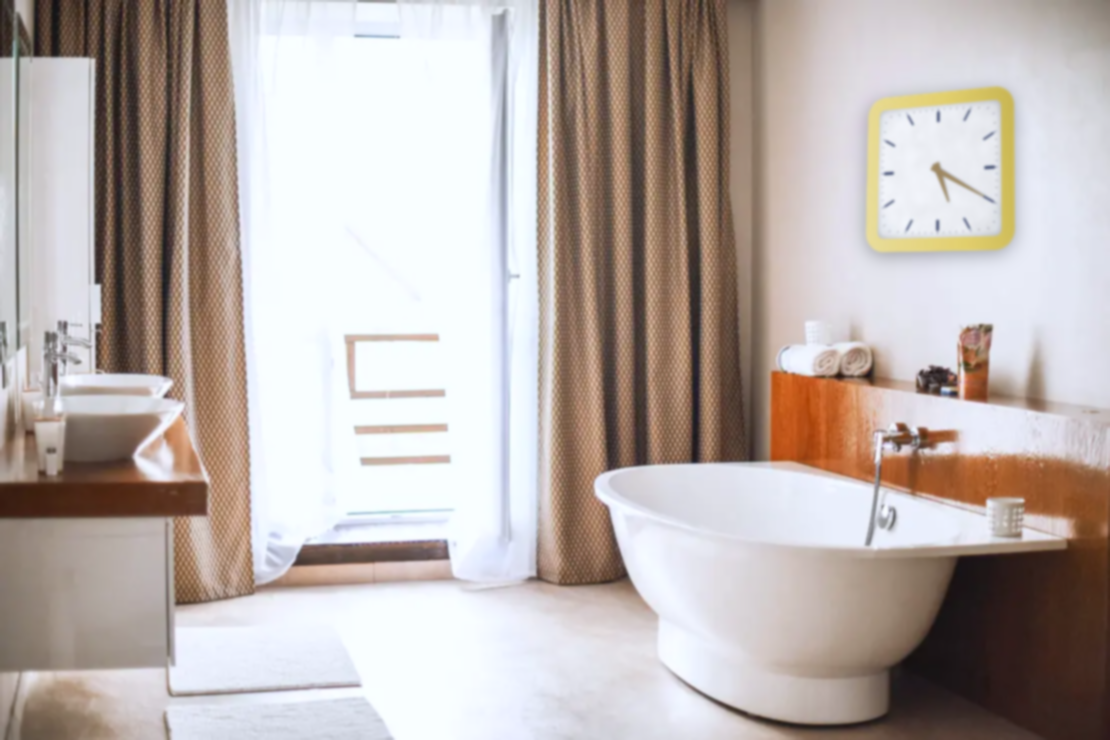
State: 5h20
